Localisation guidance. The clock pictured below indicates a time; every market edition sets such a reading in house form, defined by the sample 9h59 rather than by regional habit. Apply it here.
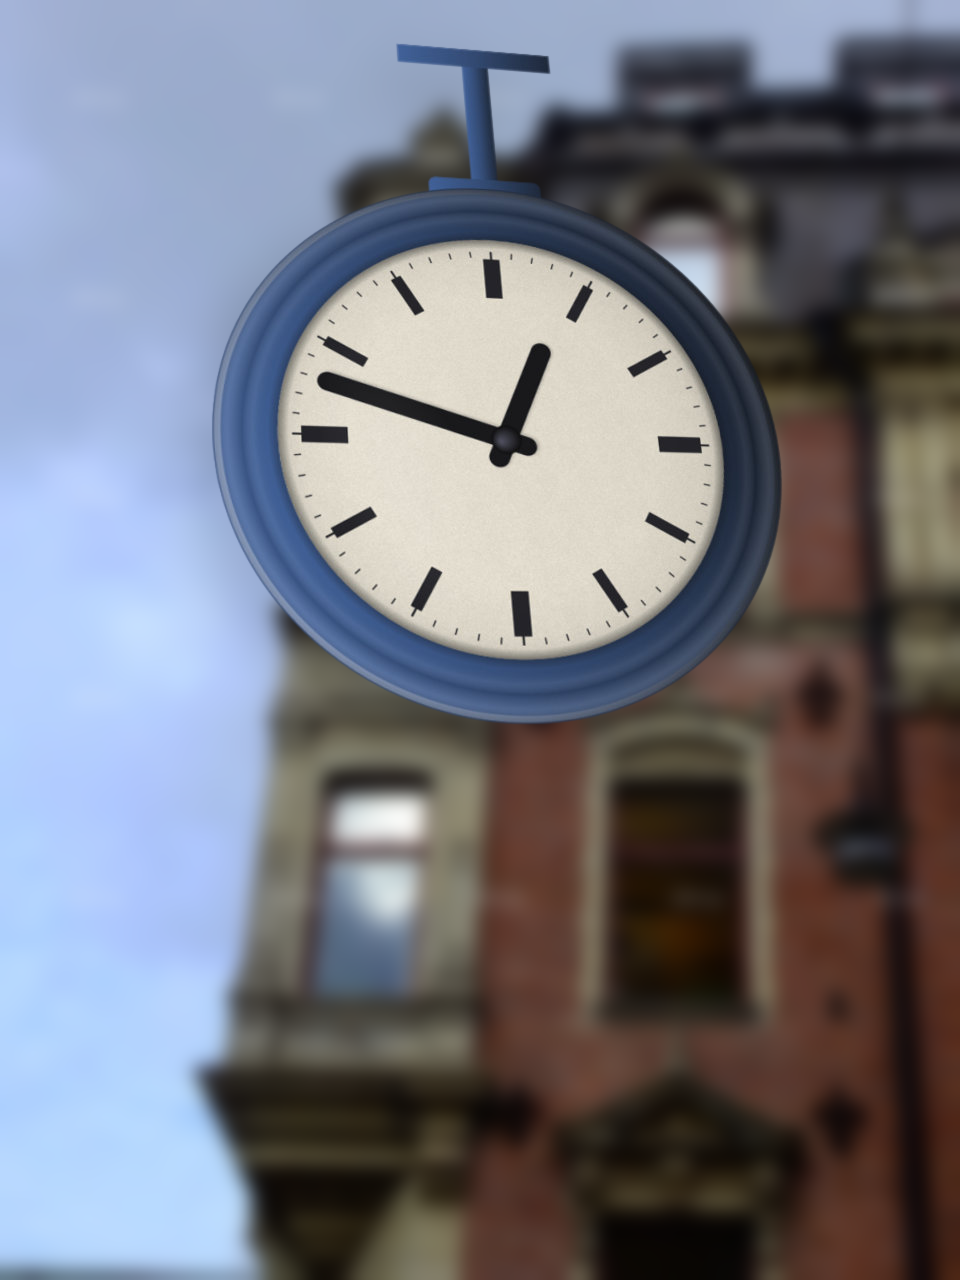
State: 12h48
